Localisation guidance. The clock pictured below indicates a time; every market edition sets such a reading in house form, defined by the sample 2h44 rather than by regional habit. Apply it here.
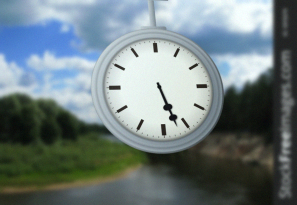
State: 5h27
